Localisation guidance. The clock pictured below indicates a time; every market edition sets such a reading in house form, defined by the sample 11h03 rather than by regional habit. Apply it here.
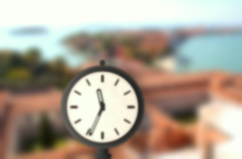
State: 11h34
